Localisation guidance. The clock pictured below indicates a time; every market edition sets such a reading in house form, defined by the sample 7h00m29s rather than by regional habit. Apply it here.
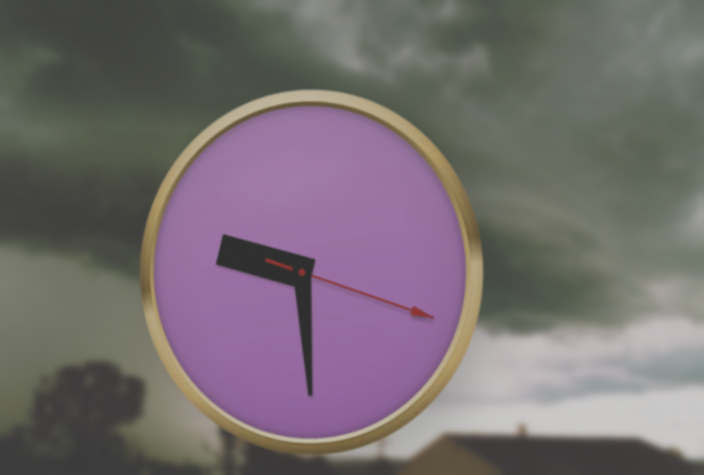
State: 9h29m18s
